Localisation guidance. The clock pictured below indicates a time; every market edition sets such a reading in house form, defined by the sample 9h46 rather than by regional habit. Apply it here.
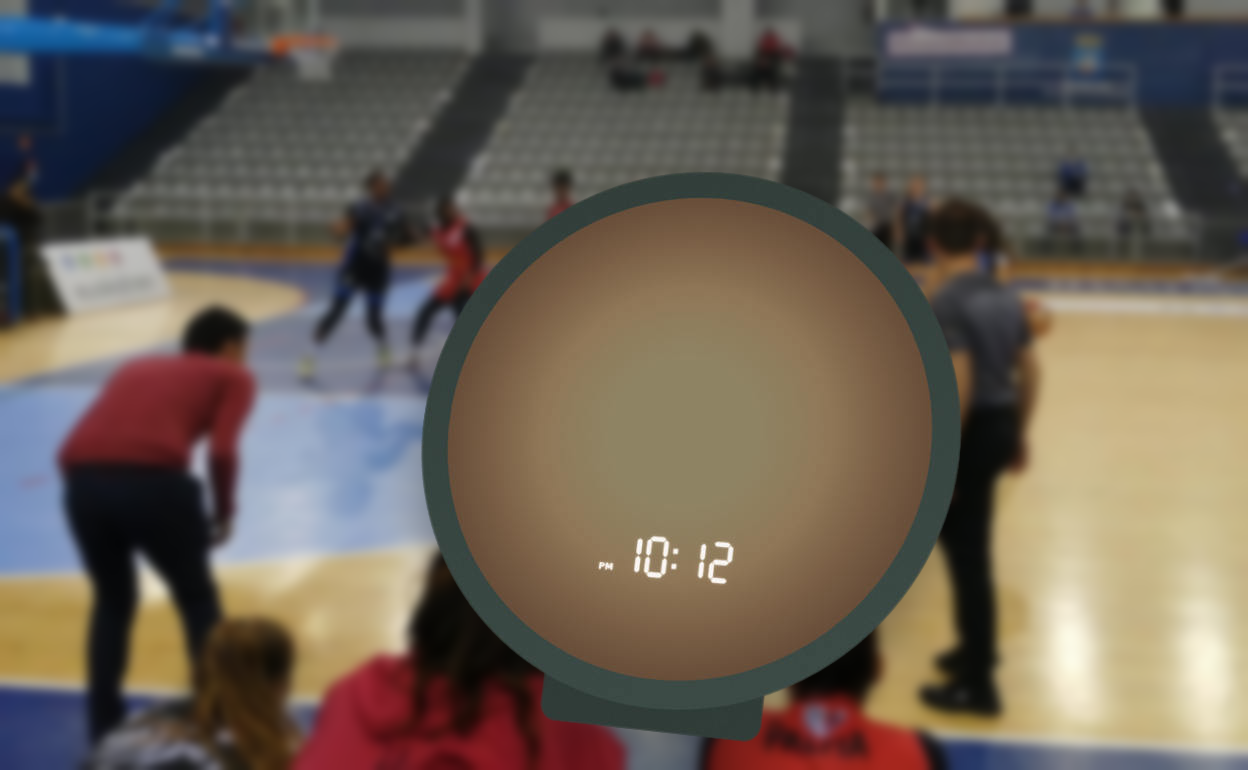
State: 10h12
